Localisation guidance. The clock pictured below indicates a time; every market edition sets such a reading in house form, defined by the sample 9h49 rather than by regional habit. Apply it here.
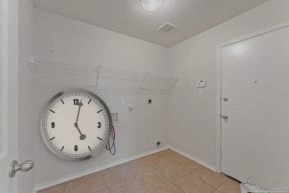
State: 5h02
